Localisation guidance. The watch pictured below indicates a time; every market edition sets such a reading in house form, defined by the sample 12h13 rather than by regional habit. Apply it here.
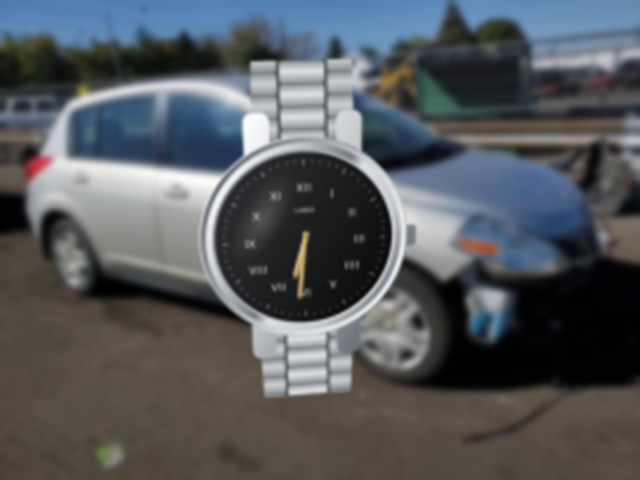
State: 6h31
